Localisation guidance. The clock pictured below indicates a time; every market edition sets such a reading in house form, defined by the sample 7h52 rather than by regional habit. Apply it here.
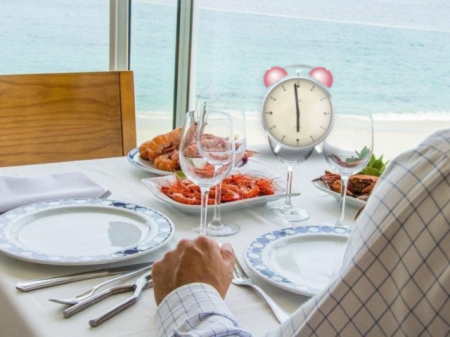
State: 5h59
